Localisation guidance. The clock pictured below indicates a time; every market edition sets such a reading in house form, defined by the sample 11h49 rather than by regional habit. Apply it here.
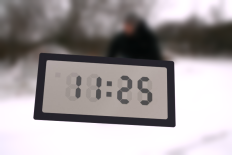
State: 11h25
